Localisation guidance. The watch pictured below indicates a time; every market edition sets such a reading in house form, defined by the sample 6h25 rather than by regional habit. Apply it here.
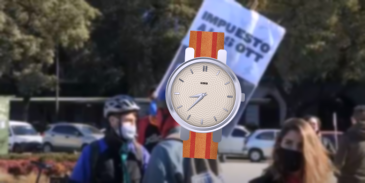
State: 8h37
